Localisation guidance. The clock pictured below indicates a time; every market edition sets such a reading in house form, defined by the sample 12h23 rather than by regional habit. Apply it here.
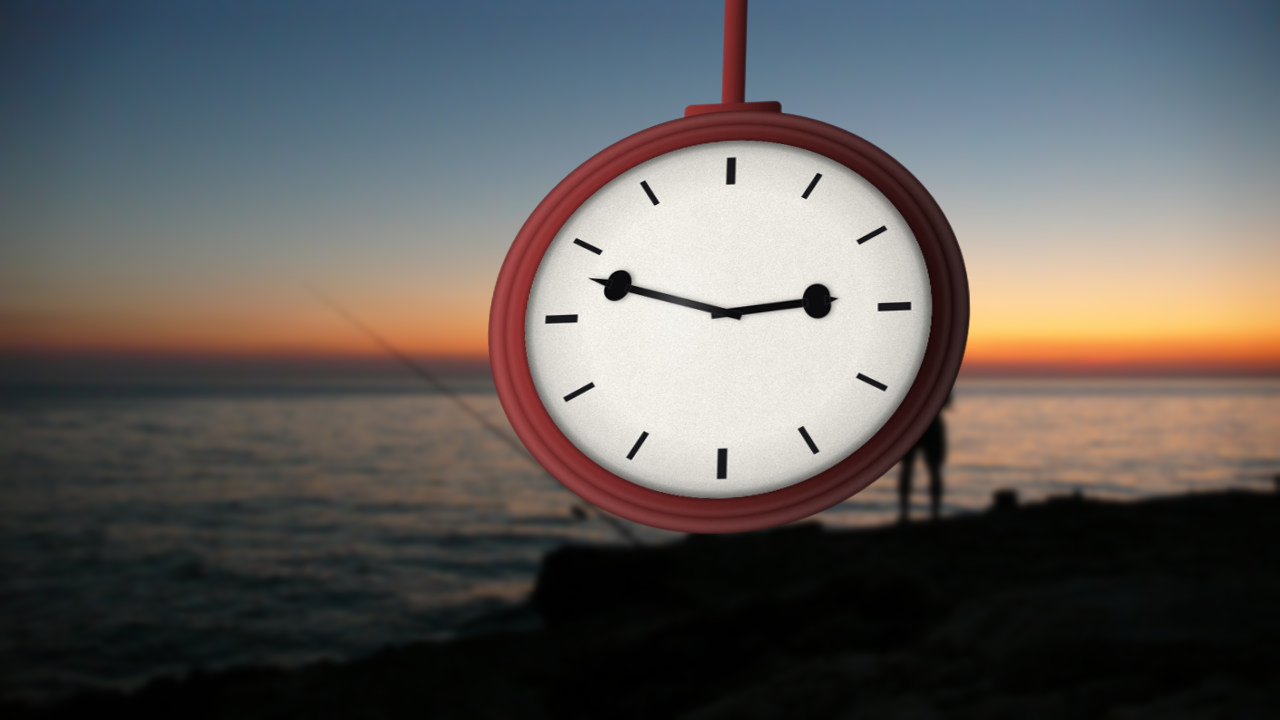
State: 2h48
